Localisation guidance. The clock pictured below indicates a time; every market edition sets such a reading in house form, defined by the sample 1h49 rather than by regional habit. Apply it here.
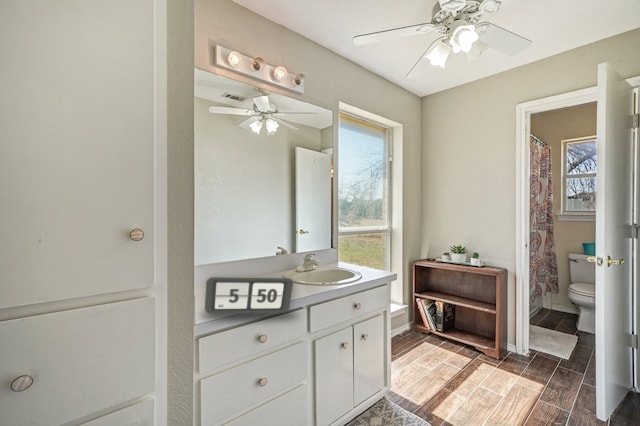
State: 5h50
